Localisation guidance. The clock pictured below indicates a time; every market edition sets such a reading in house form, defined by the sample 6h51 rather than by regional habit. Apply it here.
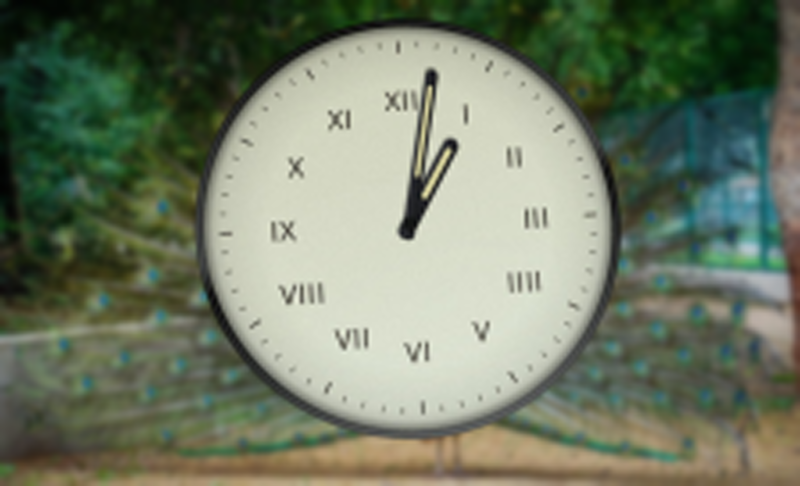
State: 1h02
